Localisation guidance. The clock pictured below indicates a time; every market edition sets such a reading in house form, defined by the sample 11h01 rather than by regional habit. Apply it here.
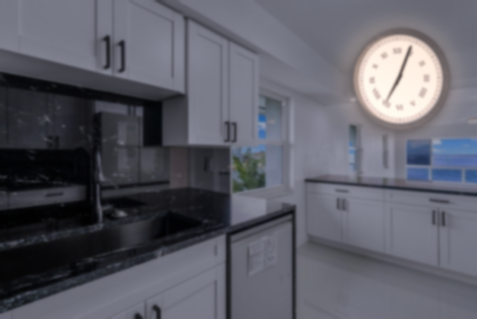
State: 7h04
